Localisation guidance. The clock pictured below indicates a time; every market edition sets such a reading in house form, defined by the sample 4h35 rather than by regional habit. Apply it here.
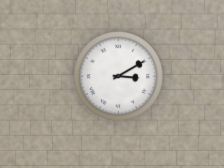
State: 3h10
